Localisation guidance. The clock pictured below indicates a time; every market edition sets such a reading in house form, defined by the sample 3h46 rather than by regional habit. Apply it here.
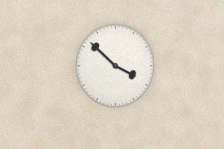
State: 3h52
